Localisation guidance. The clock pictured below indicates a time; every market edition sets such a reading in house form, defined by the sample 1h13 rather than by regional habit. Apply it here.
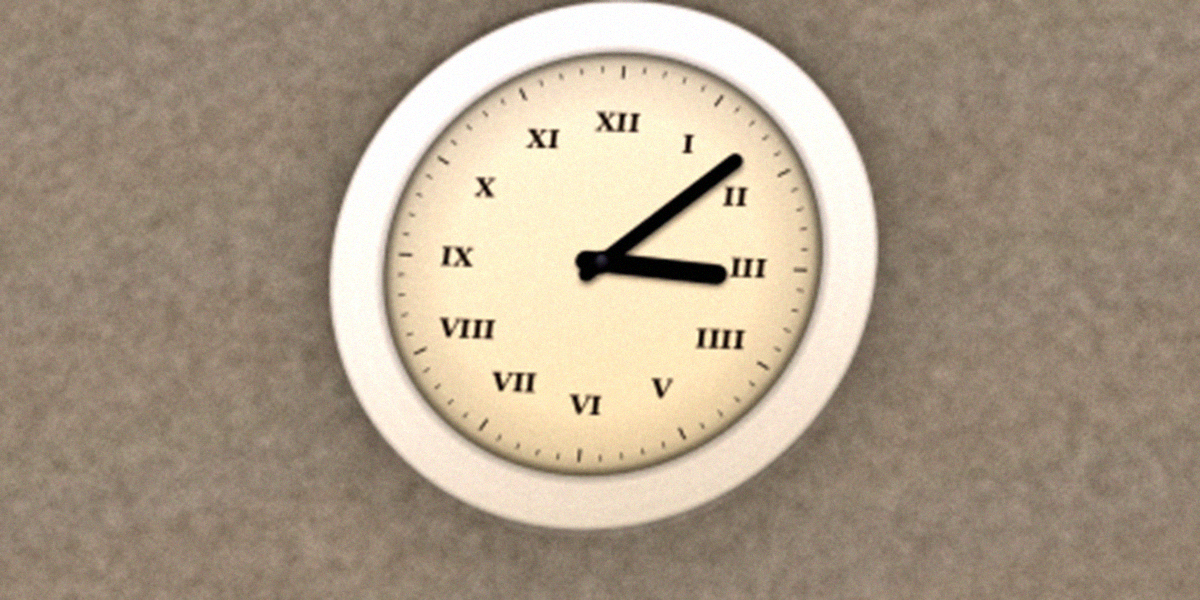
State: 3h08
